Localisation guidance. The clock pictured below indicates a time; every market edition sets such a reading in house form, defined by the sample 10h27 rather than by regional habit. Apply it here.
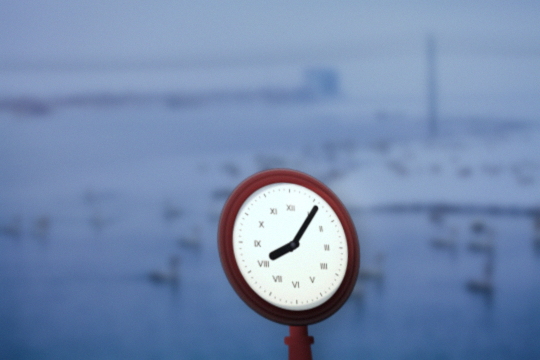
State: 8h06
